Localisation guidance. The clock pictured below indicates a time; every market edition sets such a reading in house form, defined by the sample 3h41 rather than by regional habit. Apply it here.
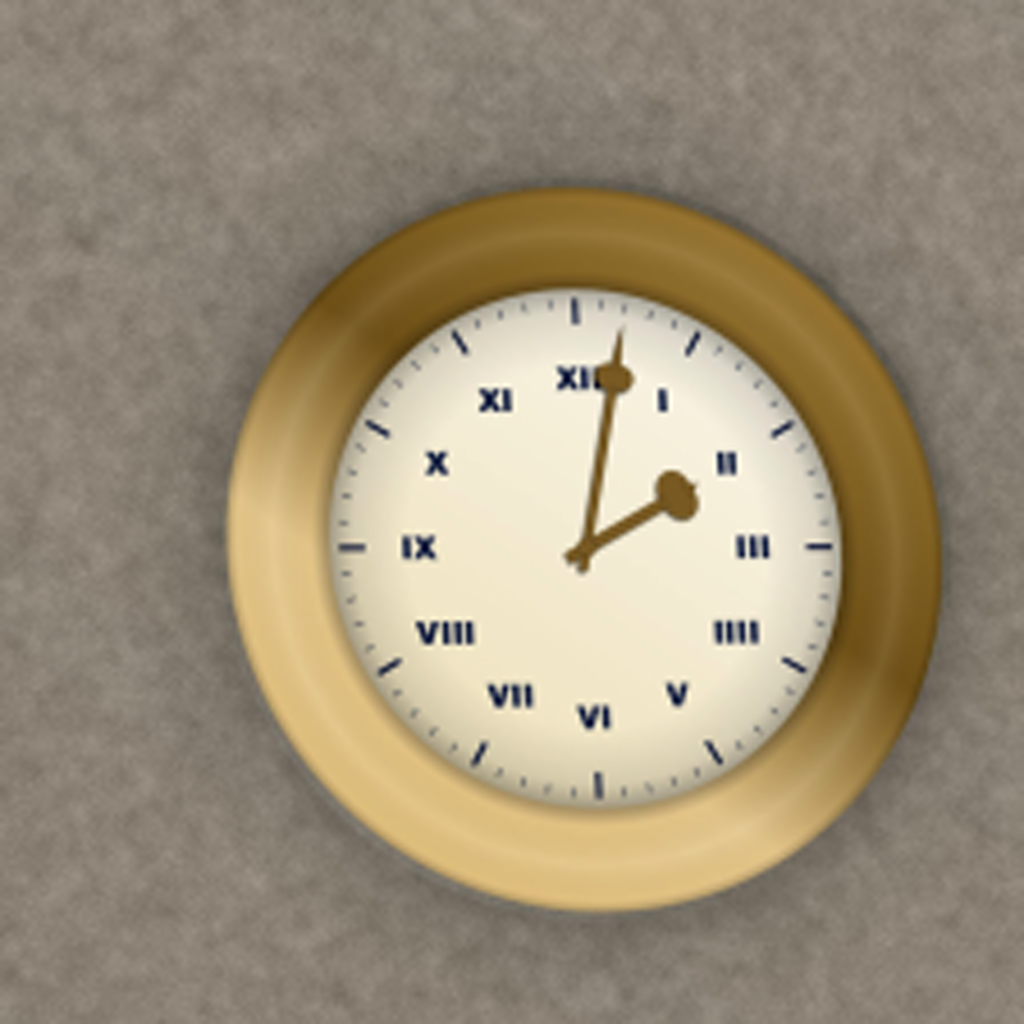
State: 2h02
